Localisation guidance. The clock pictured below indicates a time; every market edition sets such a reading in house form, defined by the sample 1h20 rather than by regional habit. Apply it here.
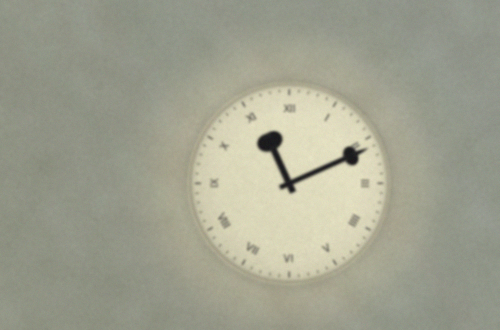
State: 11h11
